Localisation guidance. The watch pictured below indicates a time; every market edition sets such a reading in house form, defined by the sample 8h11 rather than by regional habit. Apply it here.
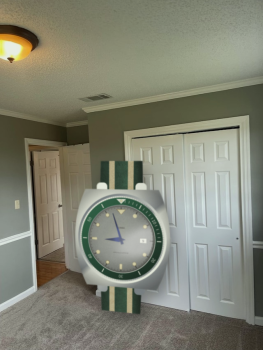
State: 8h57
